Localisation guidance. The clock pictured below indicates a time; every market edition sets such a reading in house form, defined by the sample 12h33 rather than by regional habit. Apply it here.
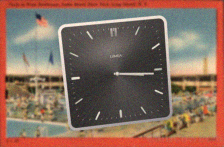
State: 3h16
